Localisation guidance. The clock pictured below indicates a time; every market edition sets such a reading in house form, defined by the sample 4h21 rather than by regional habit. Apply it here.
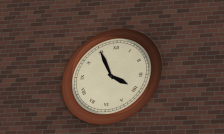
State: 3h55
